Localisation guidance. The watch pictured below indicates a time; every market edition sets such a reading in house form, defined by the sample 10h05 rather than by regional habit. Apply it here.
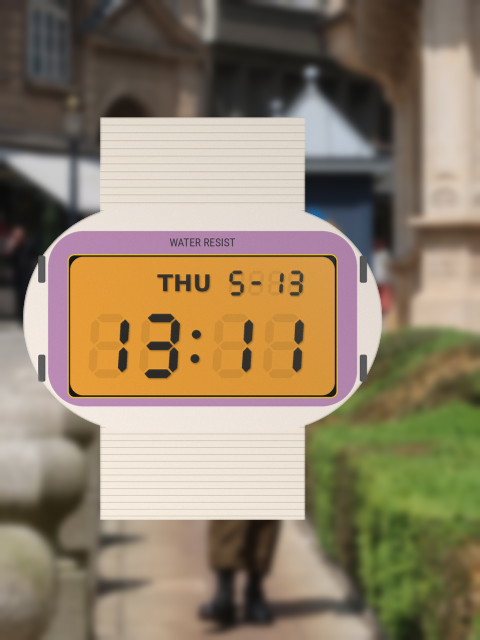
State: 13h11
